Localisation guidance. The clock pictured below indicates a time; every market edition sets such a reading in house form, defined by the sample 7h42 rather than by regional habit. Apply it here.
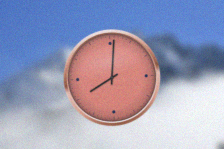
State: 8h01
